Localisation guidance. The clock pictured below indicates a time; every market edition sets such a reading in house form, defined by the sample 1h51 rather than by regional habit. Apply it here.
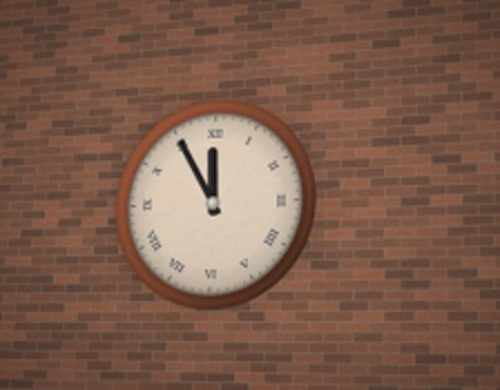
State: 11h55
